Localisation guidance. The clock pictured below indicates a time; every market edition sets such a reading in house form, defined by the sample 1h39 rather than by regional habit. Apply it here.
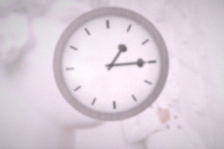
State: 1h15
